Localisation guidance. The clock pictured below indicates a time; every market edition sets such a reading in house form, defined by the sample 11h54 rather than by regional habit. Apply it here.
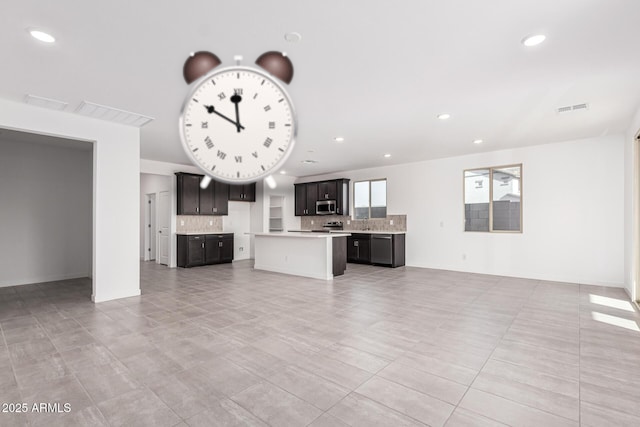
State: 11h50
